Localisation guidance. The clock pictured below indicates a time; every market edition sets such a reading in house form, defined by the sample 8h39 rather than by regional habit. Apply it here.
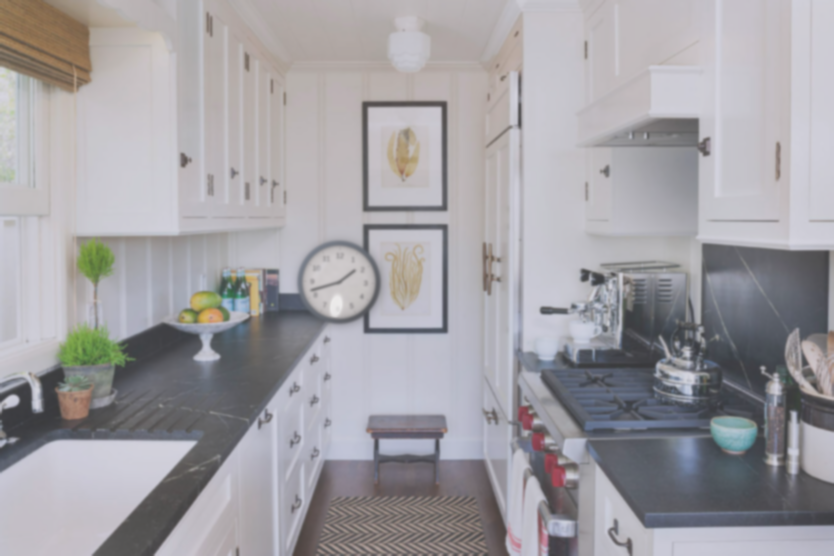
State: 1h42
